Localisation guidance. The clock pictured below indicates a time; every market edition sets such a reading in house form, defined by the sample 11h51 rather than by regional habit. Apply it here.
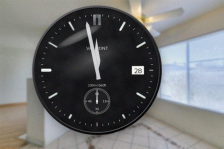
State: 11h58
